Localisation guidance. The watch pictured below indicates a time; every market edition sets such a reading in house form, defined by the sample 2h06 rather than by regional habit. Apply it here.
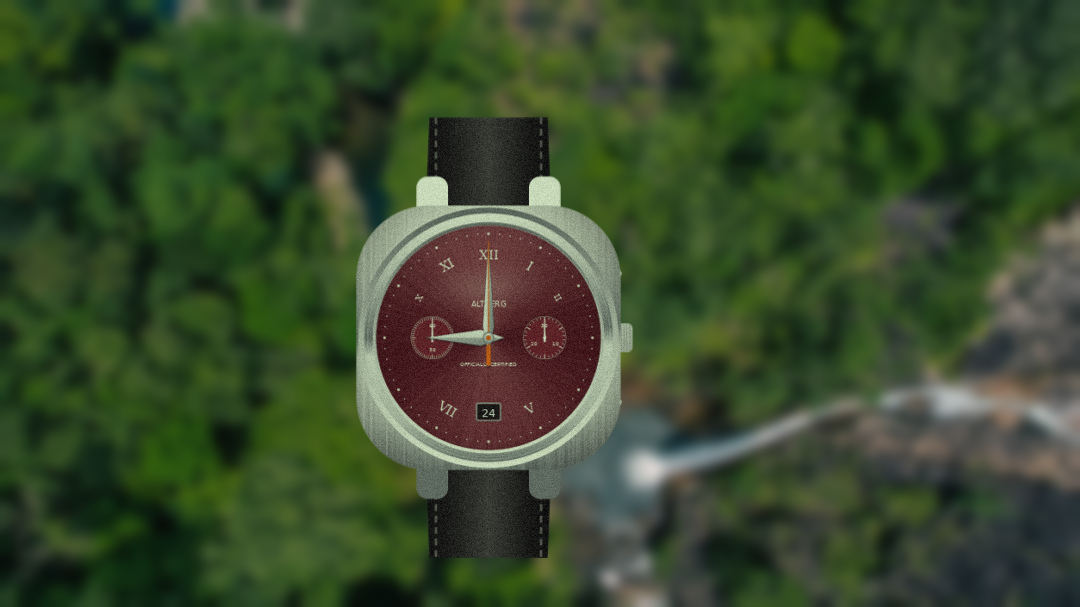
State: 9h00
